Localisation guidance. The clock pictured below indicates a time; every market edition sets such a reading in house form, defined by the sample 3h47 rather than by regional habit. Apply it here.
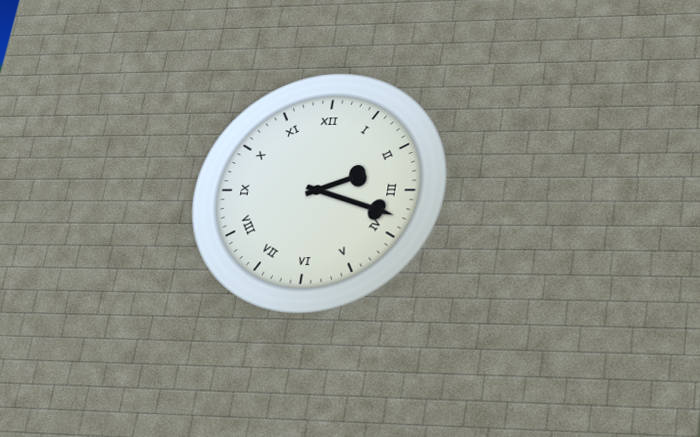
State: 2h18
